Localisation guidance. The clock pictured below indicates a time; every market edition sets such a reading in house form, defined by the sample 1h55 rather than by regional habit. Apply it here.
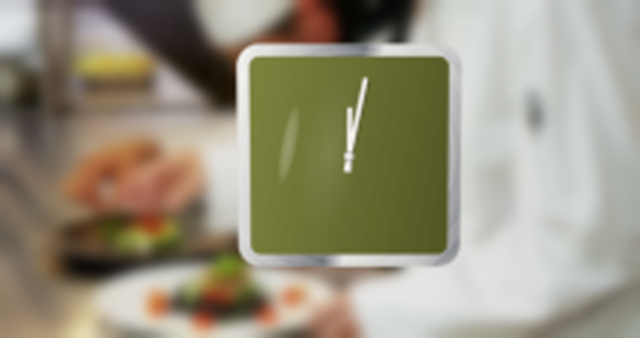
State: 12h02
